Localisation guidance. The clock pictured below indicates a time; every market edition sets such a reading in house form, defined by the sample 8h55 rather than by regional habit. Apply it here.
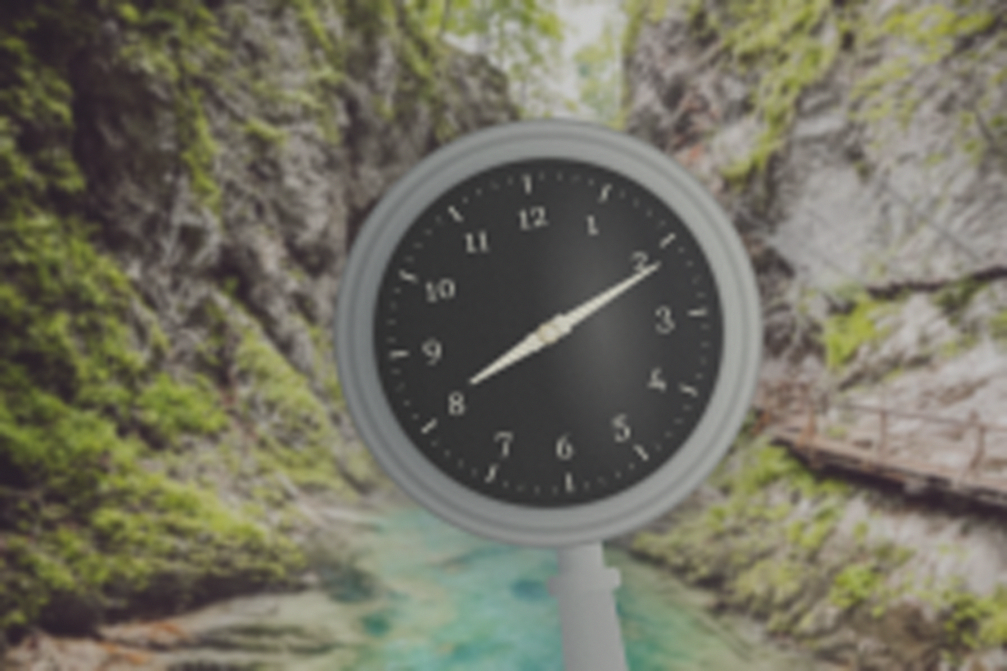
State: 8h11
